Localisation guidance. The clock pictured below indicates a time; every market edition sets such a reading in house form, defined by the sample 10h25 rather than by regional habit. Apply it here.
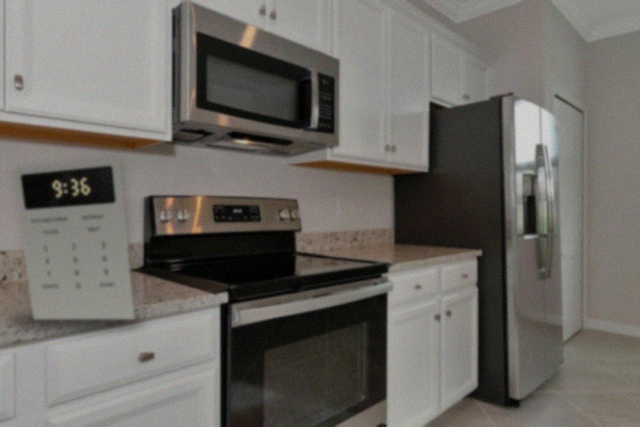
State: 9h36
